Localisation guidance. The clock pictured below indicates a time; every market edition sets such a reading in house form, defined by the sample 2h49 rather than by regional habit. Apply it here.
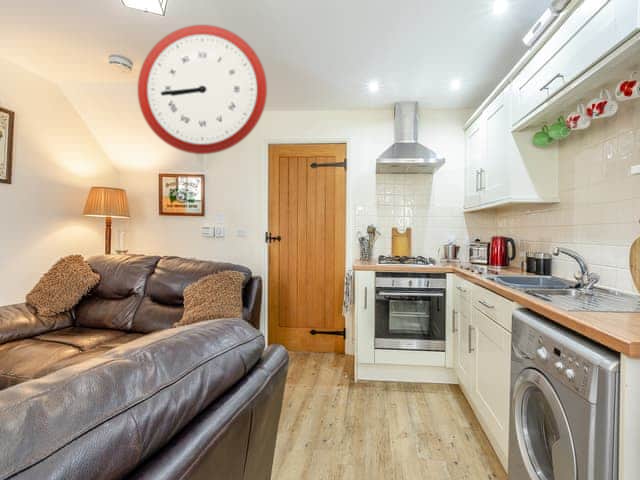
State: 8h44
